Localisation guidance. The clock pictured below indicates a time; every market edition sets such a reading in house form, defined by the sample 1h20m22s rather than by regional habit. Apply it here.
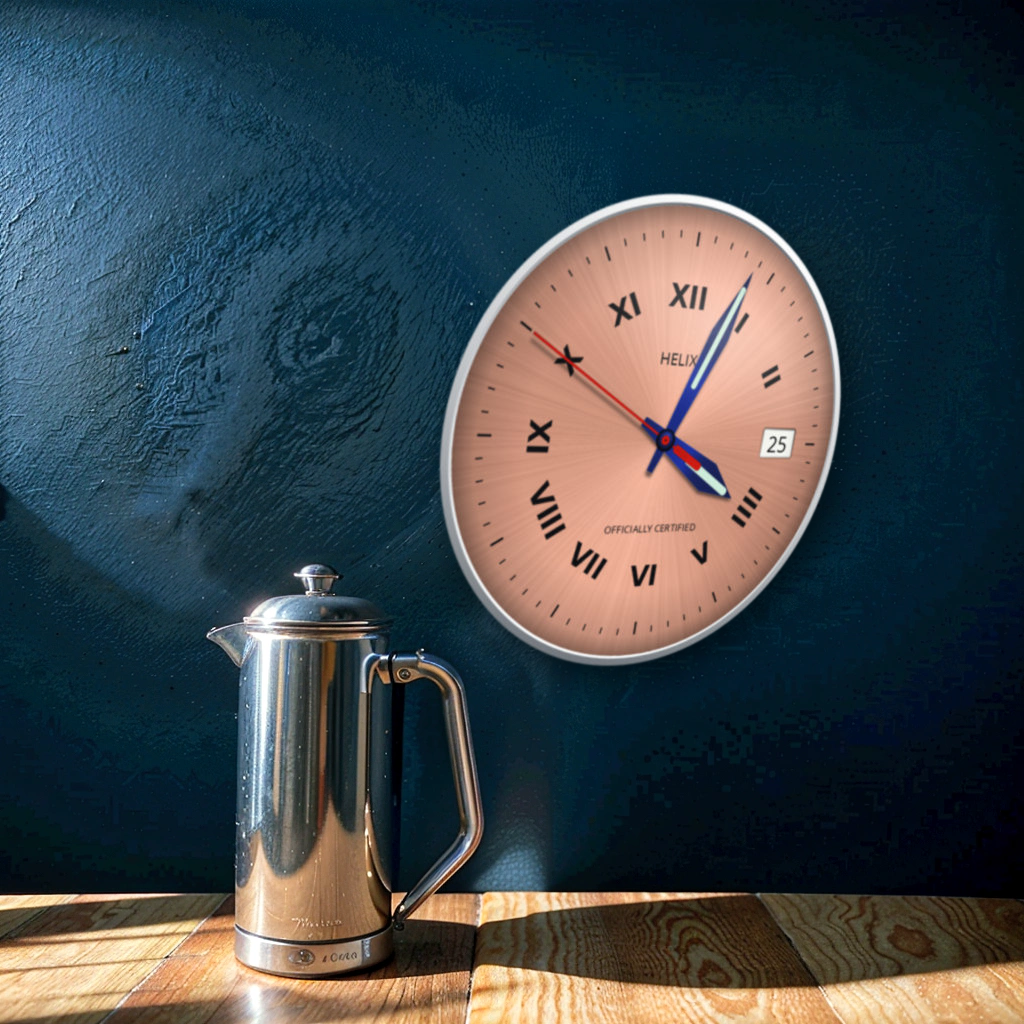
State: 4h03m50s
